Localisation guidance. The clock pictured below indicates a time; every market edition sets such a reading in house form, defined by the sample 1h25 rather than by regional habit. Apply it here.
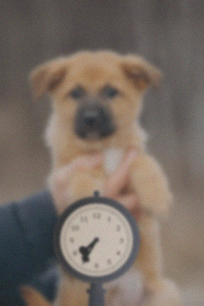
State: 7h35
